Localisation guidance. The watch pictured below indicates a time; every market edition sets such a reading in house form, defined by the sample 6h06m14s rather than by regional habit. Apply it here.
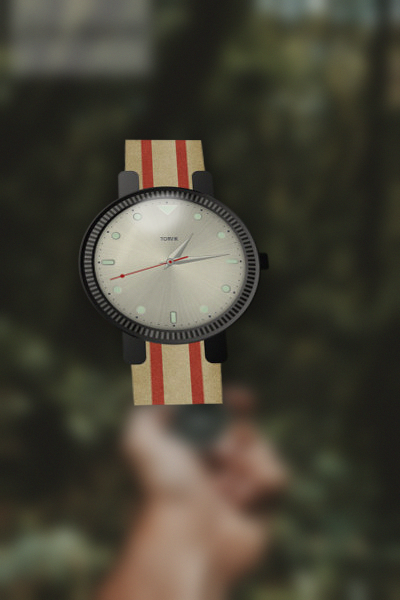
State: 1h13m42s
